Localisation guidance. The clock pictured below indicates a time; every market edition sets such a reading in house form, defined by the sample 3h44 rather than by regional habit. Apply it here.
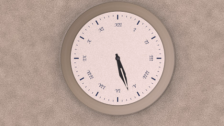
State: 5h27
